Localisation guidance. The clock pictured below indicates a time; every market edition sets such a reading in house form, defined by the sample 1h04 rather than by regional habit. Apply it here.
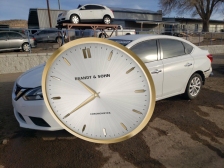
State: 10h40
